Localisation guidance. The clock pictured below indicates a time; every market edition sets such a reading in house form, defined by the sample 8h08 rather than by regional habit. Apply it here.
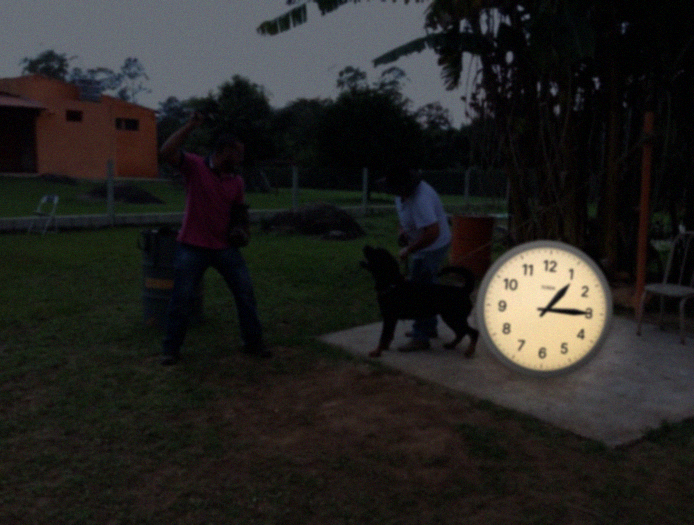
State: 1h15
